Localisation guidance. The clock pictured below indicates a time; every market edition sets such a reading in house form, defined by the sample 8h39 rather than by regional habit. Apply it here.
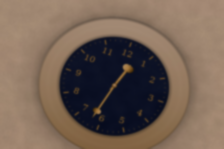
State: 12h32
